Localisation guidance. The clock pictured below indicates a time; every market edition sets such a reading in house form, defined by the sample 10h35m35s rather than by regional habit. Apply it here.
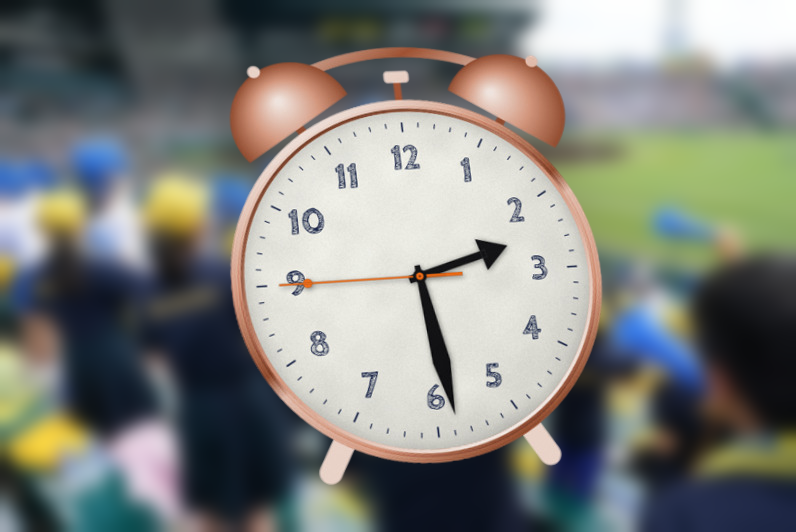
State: 2h28m45s
